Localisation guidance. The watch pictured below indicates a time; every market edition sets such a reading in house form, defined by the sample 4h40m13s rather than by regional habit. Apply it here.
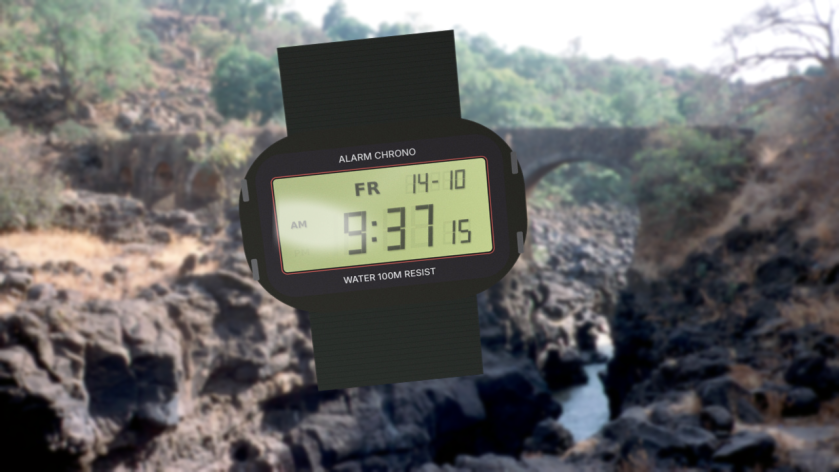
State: 9h37m15s
